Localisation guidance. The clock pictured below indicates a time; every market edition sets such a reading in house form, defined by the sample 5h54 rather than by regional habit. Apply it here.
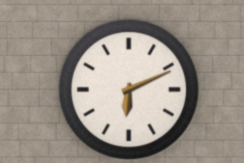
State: 6h11
